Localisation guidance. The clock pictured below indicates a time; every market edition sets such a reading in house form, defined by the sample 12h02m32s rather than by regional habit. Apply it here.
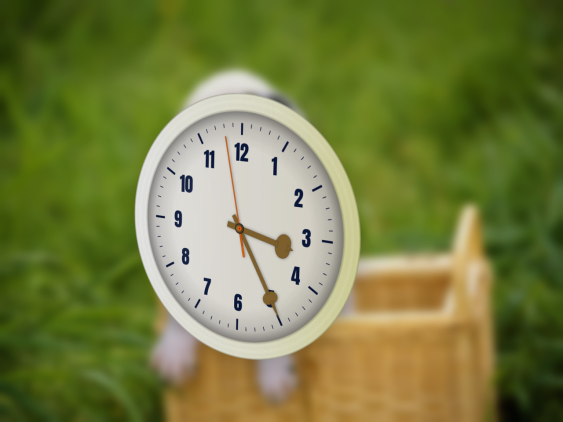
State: 3h24m58s
